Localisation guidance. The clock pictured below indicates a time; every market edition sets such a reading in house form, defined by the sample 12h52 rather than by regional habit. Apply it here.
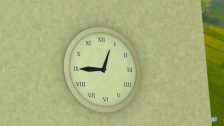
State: 12h45
